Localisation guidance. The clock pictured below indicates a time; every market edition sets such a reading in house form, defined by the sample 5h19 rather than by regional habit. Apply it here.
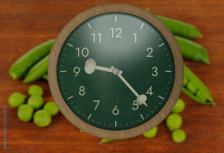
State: 9h23
